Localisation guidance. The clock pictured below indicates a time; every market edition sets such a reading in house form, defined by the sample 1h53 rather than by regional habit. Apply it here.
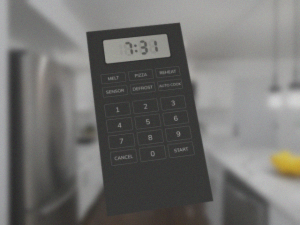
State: 7h31
